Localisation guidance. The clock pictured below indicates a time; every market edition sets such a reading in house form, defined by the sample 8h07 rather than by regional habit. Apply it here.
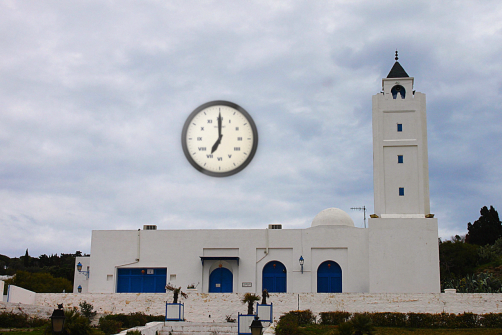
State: 7h00
